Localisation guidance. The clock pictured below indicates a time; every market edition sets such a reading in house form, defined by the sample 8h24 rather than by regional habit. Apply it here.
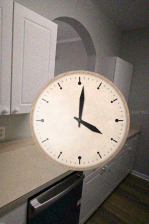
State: 4h01
